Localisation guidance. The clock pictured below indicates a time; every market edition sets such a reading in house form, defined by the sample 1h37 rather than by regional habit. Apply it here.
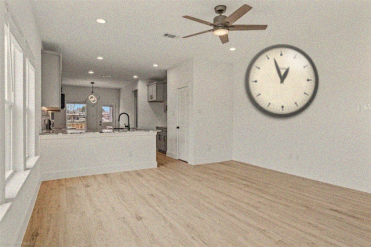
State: 12h57
